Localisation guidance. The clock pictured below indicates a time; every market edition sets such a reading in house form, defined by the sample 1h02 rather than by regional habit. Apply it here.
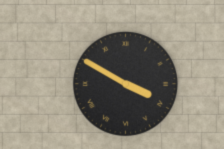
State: 3h50
